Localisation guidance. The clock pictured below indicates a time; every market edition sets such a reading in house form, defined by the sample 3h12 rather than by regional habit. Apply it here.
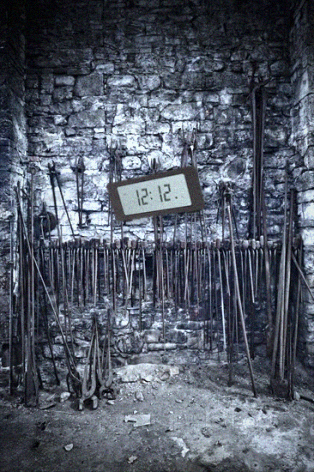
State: 12h12
